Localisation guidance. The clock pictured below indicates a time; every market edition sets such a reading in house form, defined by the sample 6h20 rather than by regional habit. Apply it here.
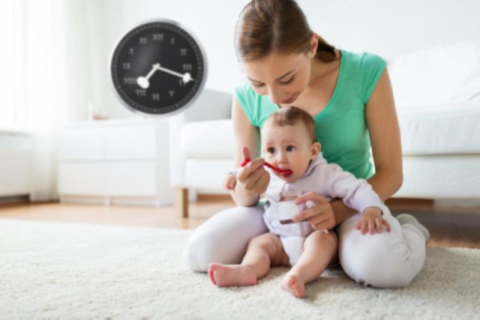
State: 7h18
